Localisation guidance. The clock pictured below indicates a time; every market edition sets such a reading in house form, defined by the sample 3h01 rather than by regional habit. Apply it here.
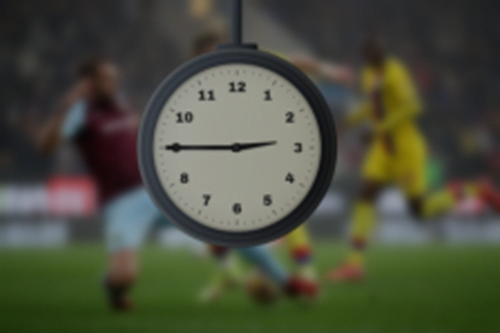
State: 2h45
